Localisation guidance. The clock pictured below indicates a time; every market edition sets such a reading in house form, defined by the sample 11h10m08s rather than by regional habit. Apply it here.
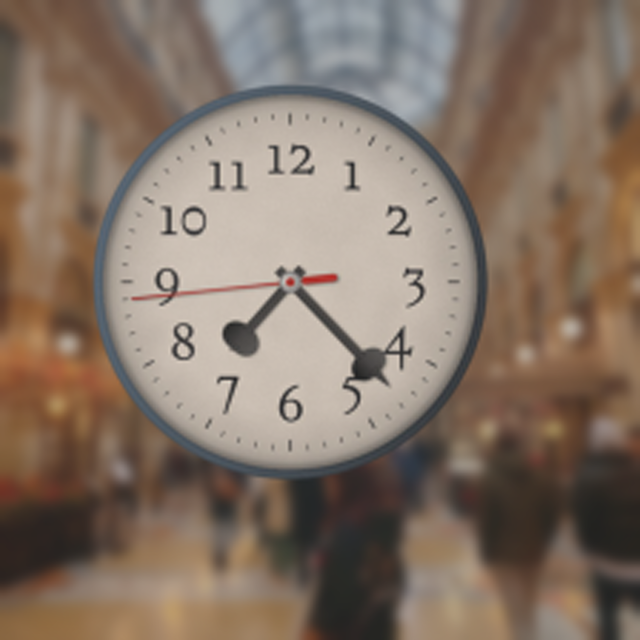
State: 7h22m44s
